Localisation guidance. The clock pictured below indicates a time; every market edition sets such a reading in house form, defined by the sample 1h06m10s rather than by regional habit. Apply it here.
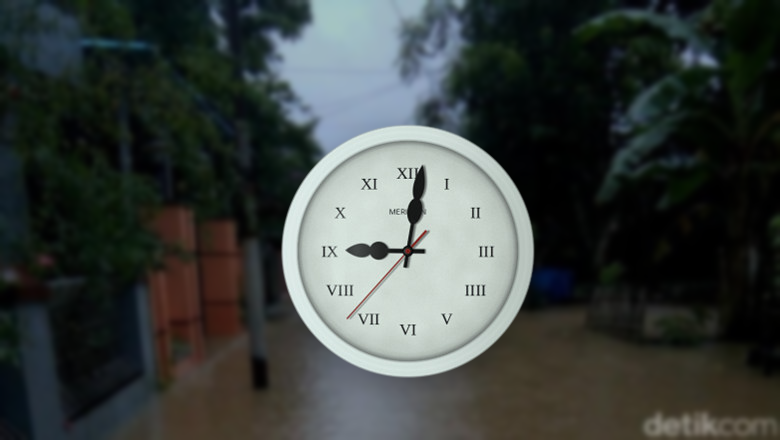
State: 9h01m37s
